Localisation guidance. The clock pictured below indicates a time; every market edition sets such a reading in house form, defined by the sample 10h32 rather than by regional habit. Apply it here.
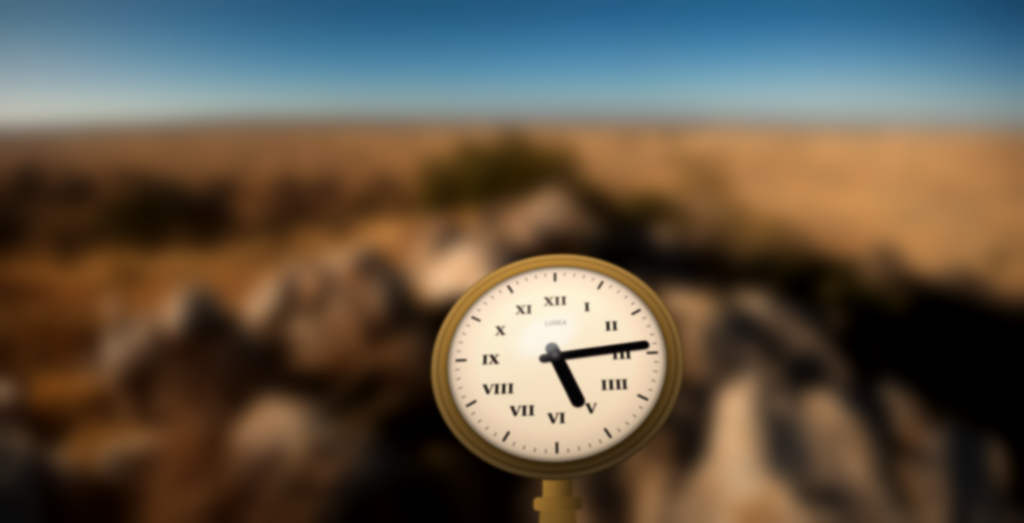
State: 5h14
